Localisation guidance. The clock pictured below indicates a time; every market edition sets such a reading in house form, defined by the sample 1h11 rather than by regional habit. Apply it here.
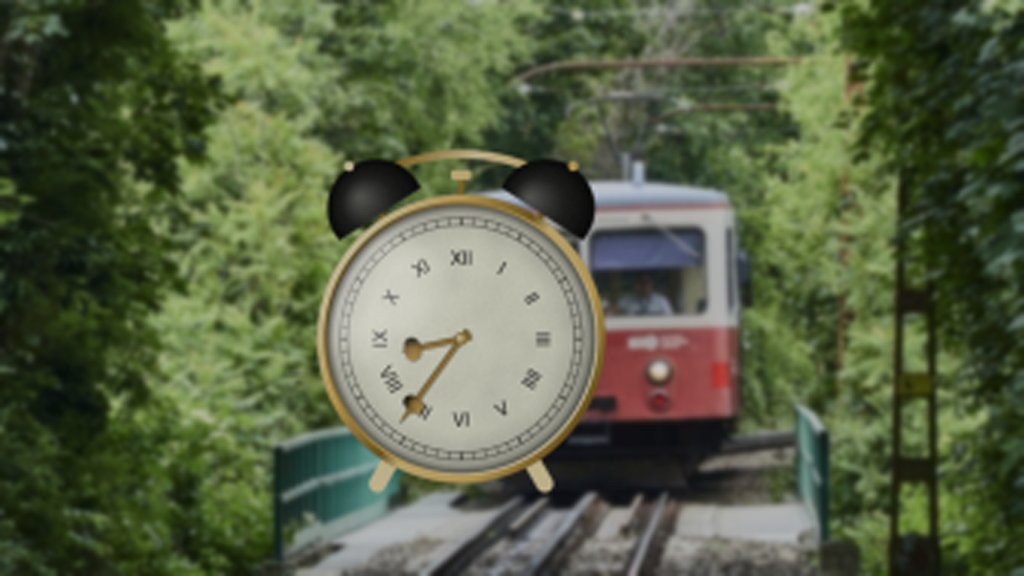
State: 8h36
